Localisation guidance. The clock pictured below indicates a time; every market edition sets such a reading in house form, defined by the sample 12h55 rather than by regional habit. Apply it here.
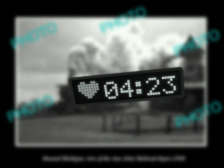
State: 4h23
